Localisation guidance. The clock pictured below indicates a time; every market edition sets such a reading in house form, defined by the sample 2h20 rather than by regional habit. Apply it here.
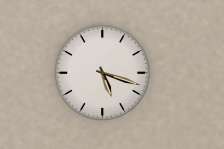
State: 5h18
